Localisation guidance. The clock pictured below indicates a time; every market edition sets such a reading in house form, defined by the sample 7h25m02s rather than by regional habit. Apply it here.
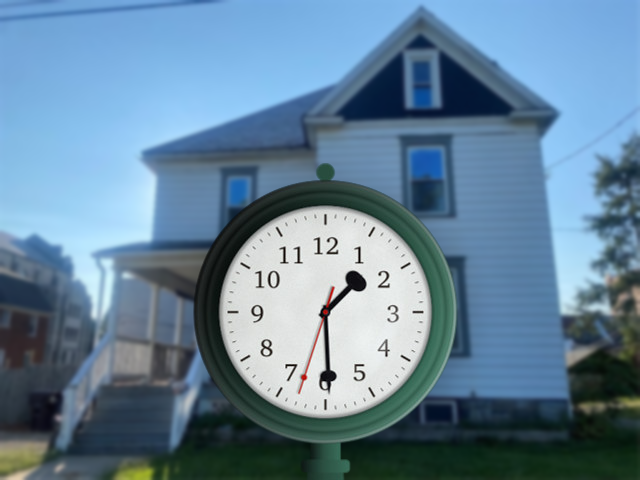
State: 1h29m33s
